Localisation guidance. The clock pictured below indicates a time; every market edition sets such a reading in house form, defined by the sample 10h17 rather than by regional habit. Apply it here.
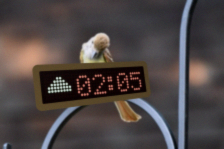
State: 2h05
